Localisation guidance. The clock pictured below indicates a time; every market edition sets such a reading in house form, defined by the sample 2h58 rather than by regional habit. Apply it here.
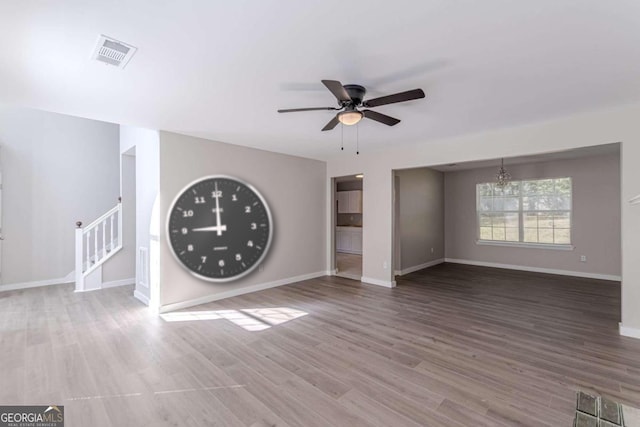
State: 9h00
